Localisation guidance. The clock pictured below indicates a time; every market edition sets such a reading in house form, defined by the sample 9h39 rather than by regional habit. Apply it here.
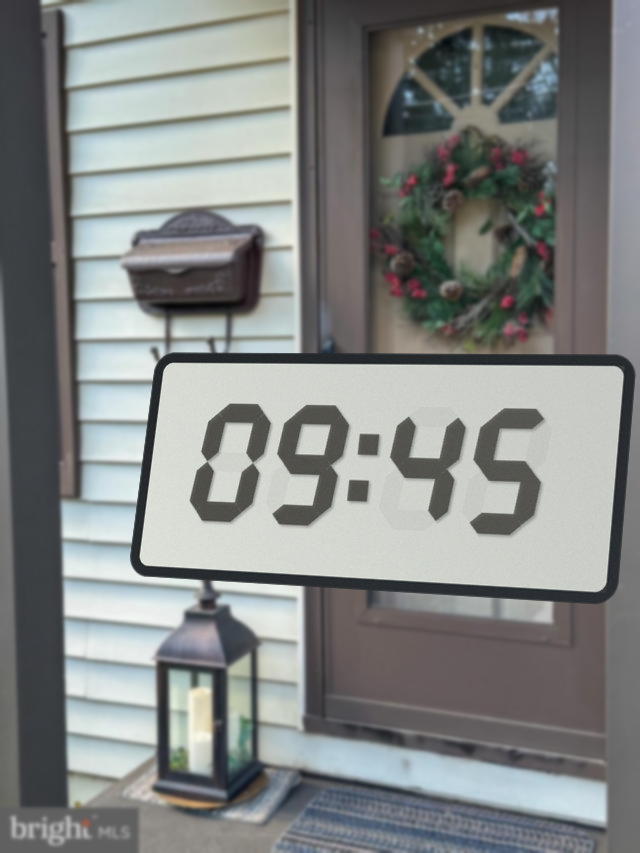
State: 9h45
